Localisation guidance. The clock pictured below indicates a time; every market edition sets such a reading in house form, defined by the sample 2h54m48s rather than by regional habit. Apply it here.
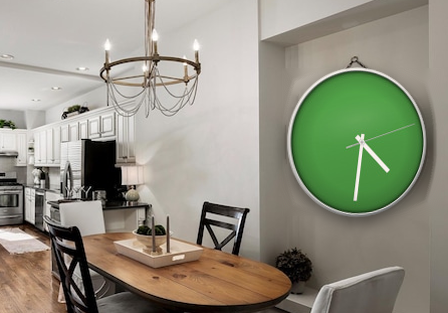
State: 4h31m12s
